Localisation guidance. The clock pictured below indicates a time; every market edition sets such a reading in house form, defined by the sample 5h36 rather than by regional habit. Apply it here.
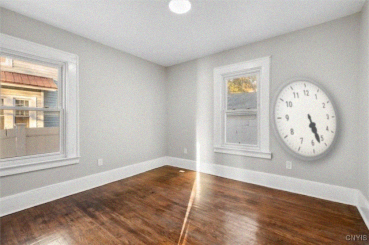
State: 5h27
